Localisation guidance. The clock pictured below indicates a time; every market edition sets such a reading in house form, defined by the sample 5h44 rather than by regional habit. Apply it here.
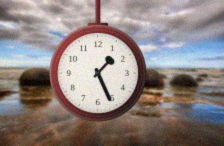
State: 1h26
